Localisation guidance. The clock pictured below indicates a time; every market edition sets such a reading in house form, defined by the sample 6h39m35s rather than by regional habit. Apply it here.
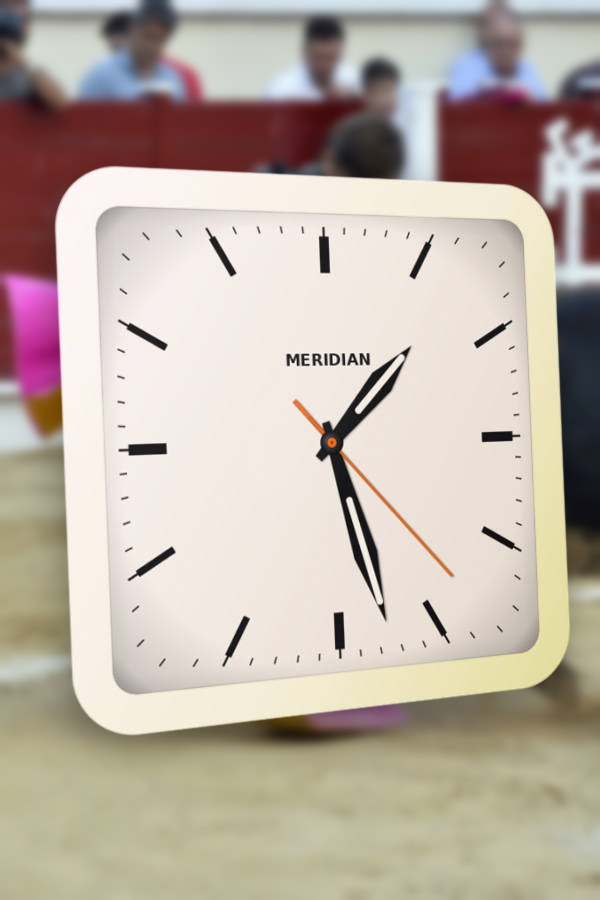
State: 1h27m23s
